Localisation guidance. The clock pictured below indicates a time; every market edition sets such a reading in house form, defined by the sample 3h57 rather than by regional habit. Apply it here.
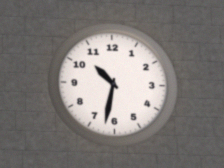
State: 10h32
